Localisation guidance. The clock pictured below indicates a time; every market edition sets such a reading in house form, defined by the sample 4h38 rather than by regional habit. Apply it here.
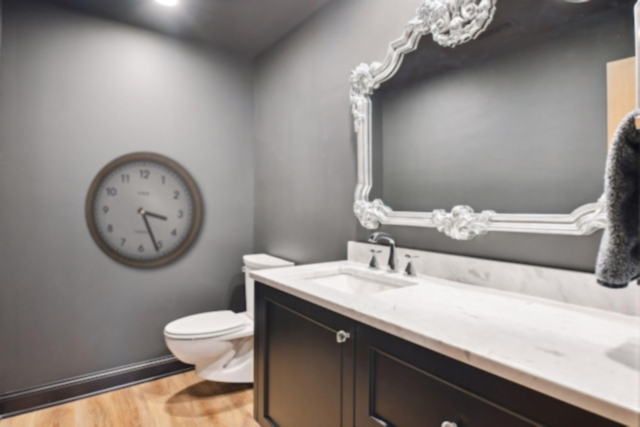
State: 3h26
